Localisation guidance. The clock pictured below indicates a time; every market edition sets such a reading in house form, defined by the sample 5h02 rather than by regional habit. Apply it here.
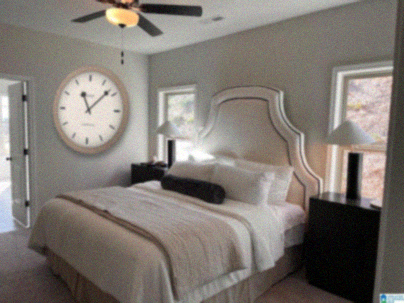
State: 11h08
